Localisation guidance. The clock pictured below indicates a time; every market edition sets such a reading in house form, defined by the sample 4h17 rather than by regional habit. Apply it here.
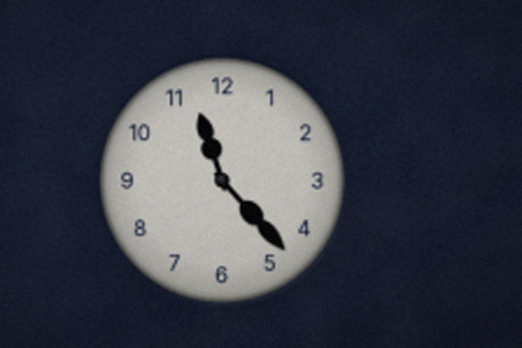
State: 11h23
